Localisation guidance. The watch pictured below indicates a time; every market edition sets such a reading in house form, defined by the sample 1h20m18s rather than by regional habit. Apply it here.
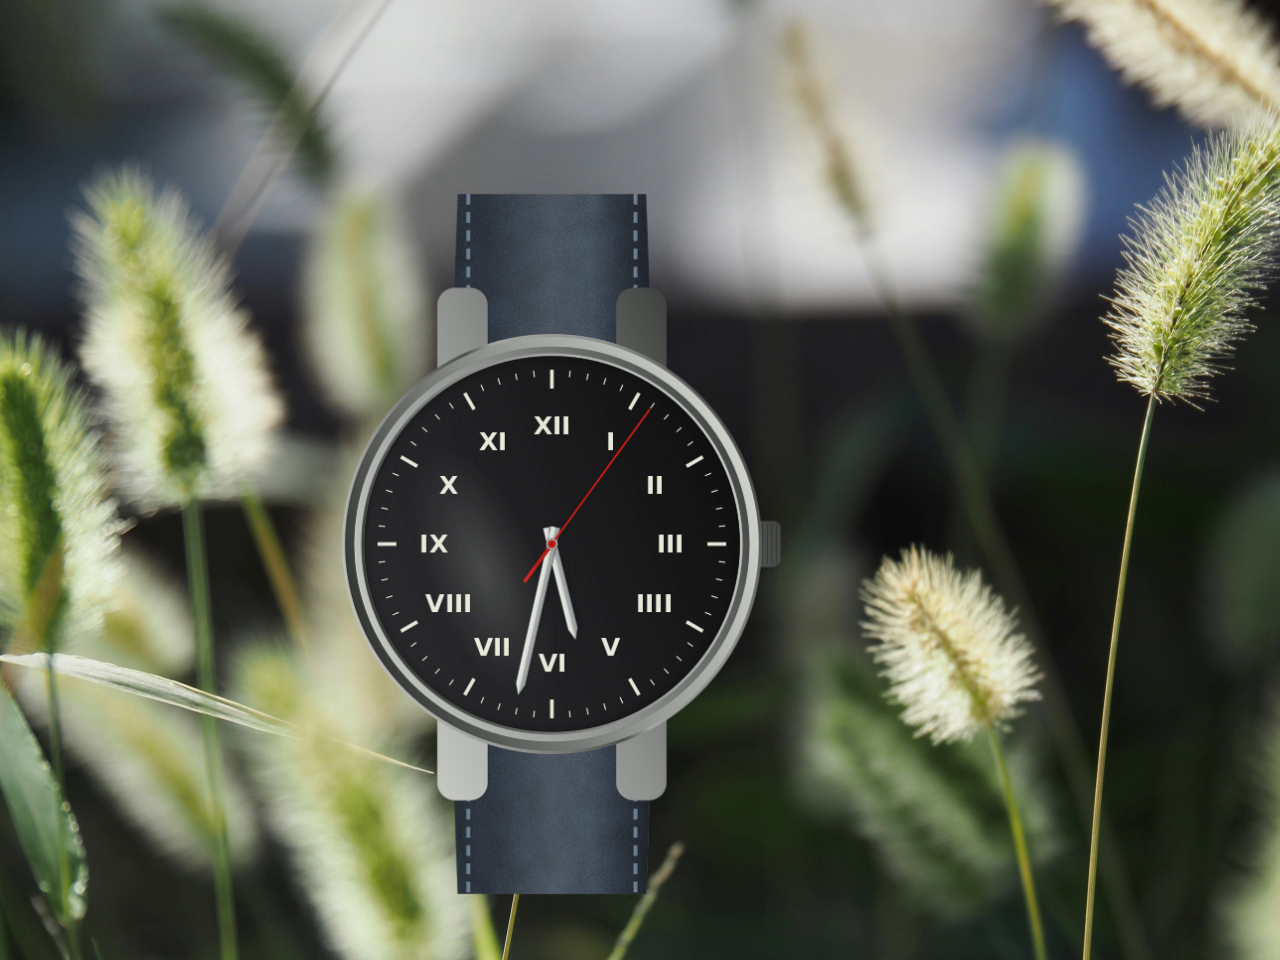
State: 5h32m06s
